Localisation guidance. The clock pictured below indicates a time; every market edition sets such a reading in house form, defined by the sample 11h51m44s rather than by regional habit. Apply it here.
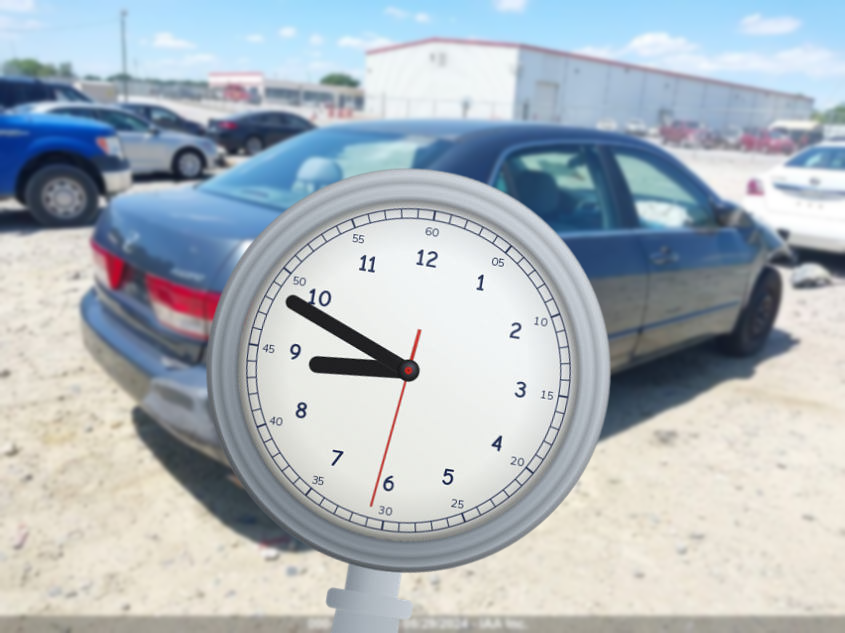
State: 8h48m31s
